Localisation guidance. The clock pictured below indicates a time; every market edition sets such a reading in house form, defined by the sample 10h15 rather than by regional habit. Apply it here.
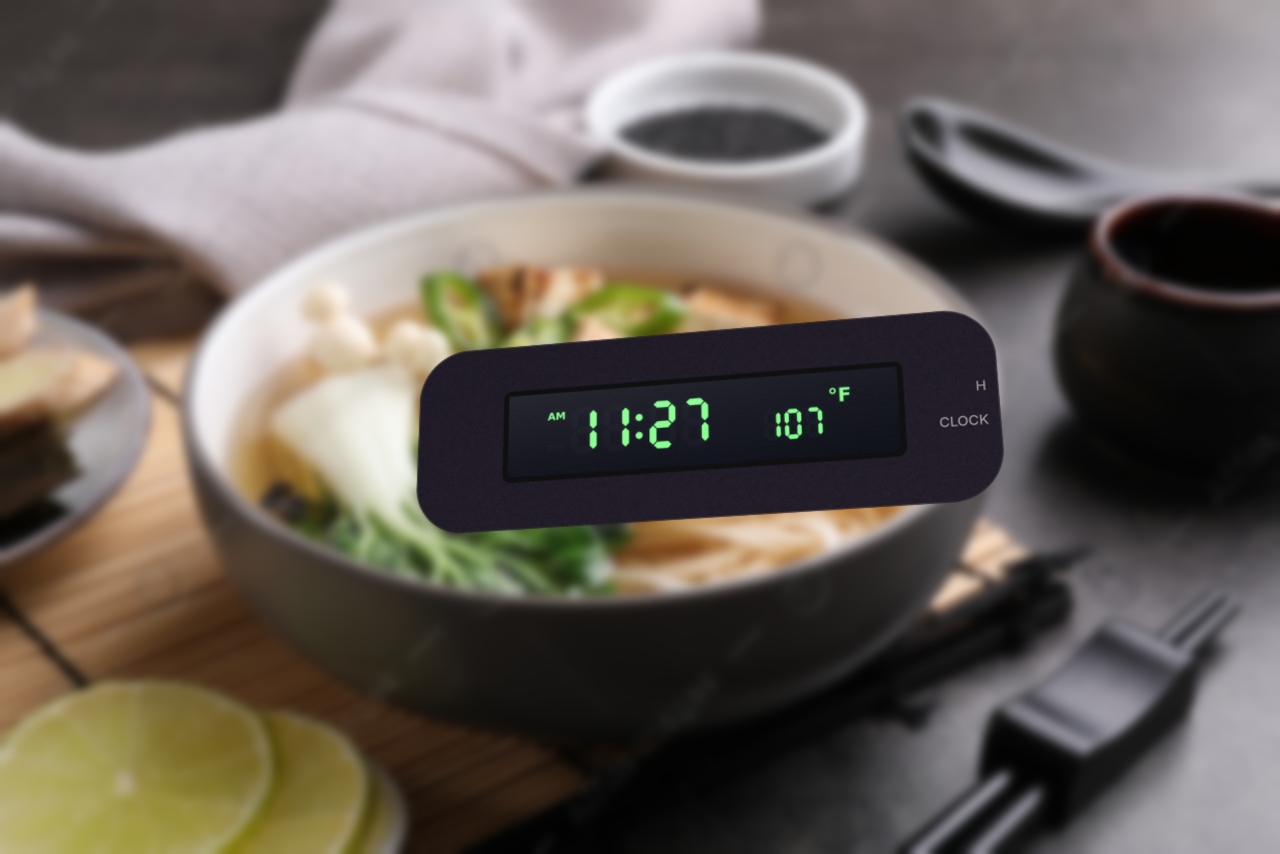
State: 11h27
